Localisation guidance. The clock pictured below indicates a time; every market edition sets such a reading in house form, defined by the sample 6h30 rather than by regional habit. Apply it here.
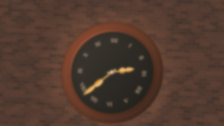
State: 2h38
